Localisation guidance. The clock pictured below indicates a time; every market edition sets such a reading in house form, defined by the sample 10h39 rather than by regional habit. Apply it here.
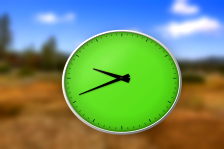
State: 9h41
